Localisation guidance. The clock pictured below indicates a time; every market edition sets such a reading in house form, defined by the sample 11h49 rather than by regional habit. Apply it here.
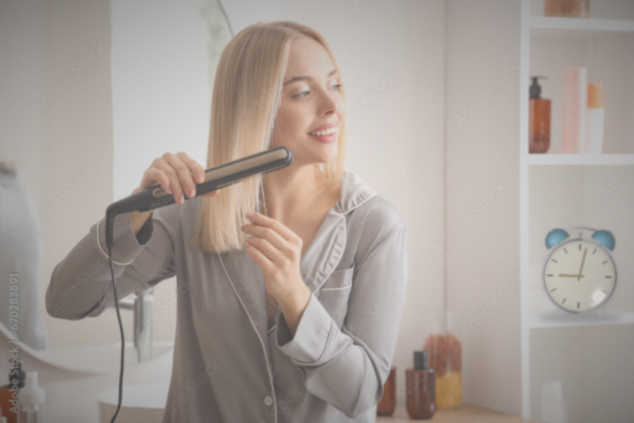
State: 9h02
